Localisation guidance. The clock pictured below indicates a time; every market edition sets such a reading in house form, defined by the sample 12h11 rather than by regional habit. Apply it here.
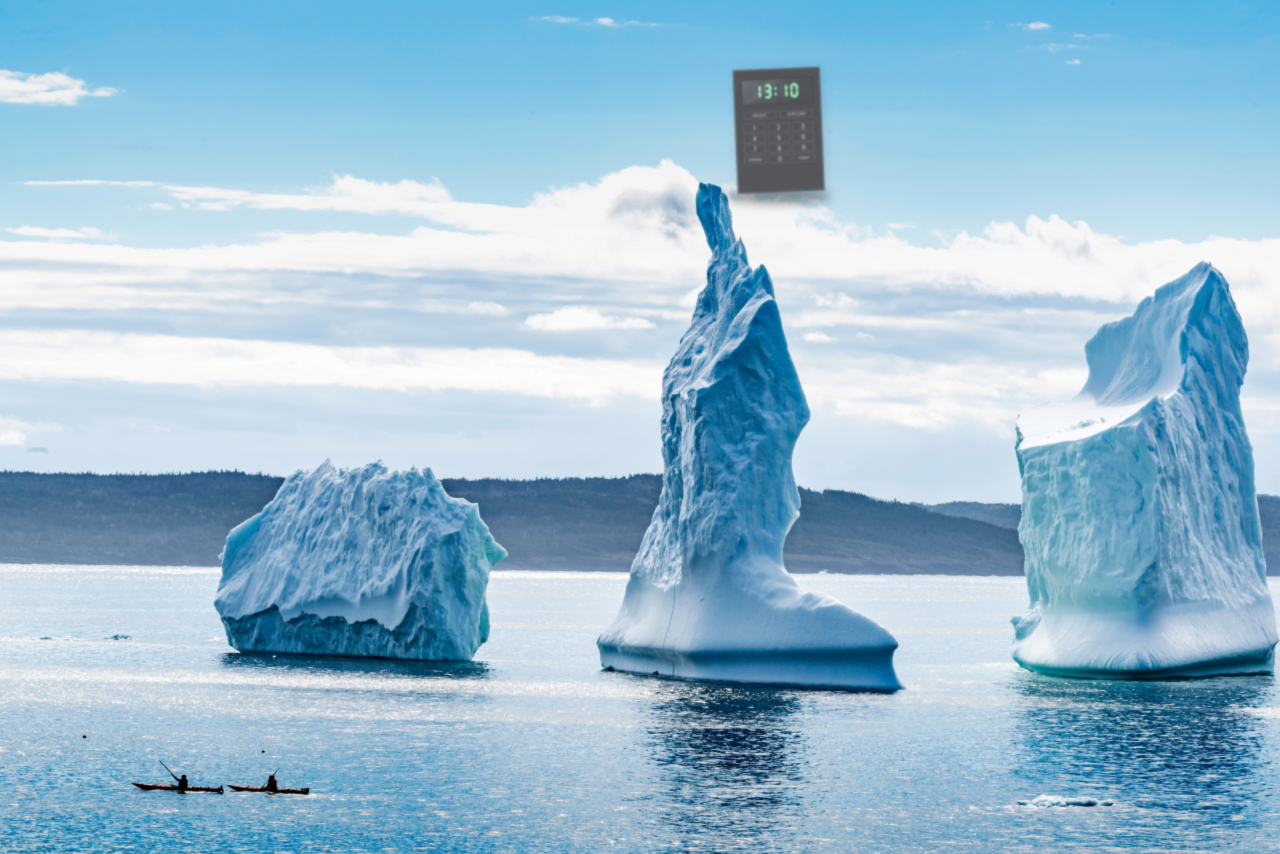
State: 13h10
